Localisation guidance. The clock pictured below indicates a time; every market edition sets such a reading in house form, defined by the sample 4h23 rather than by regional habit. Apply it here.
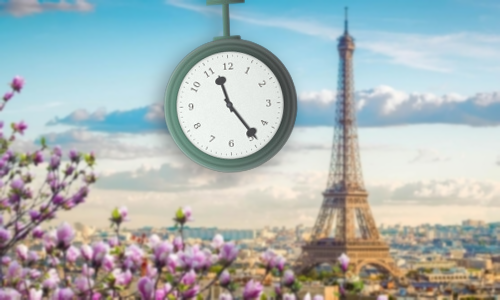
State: 11h24
